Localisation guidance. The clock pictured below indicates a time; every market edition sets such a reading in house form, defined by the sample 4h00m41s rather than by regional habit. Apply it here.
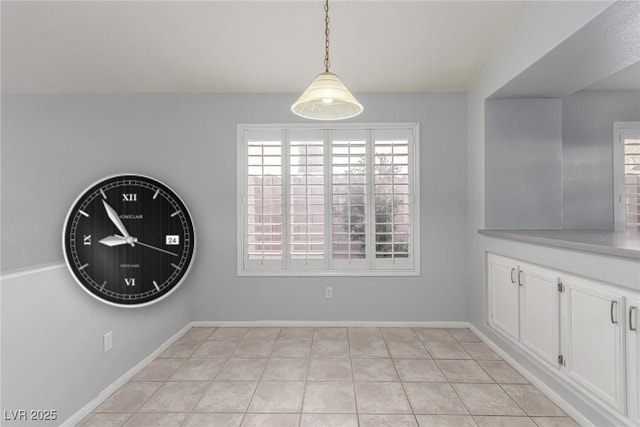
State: 8h54m18s
